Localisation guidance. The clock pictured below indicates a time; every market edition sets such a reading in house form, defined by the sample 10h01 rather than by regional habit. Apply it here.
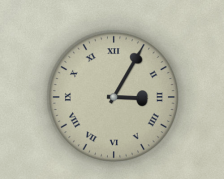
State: 3h05
